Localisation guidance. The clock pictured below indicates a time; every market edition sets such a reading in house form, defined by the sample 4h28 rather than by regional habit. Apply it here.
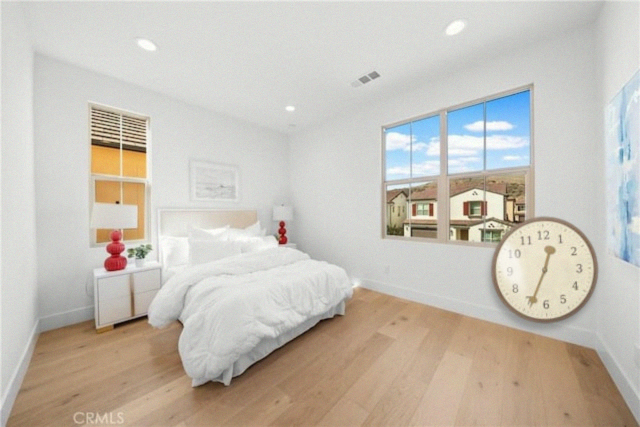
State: 12h34
